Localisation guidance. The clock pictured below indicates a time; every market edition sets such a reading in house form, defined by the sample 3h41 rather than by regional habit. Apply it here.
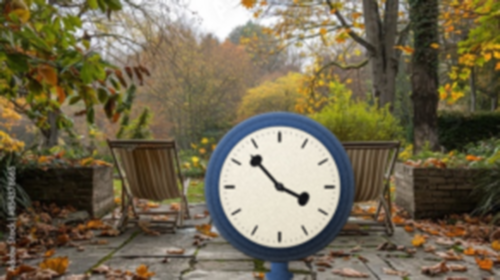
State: 3h53
